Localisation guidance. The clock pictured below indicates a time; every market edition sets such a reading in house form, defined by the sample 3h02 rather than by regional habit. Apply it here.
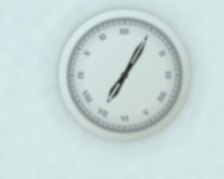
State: 7h05
